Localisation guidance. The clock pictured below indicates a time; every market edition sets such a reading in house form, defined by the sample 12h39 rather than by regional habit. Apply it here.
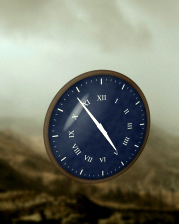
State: 4h54
